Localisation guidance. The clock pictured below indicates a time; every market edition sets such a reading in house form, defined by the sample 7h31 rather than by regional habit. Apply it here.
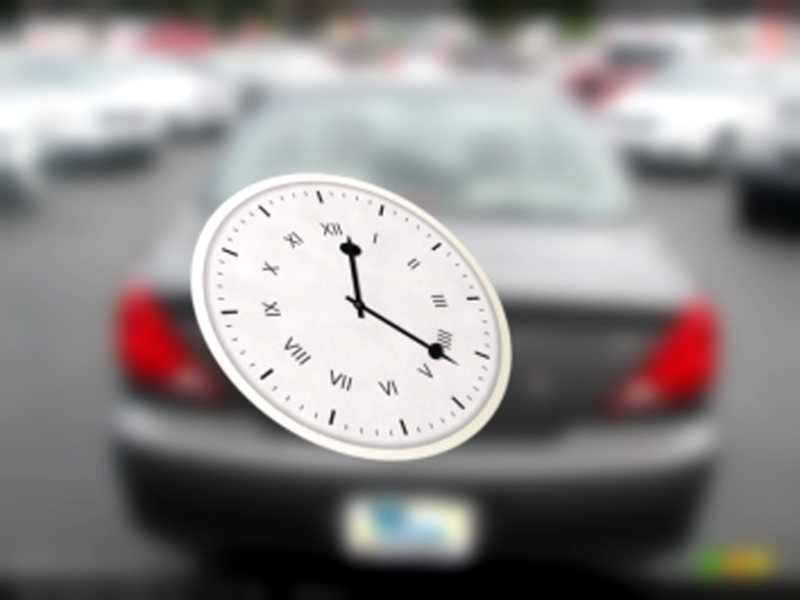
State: 12h22
